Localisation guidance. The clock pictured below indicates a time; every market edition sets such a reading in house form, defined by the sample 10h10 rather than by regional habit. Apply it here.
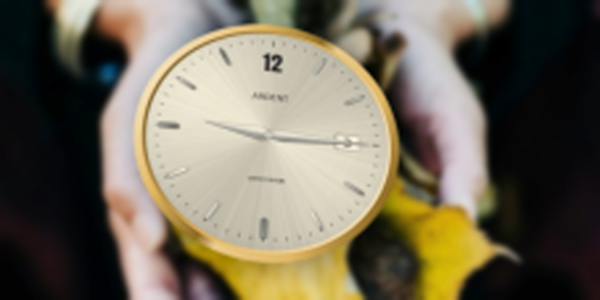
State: 9h15
